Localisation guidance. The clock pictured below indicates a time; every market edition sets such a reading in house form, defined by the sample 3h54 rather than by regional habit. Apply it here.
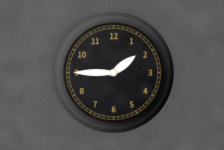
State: 1h45
